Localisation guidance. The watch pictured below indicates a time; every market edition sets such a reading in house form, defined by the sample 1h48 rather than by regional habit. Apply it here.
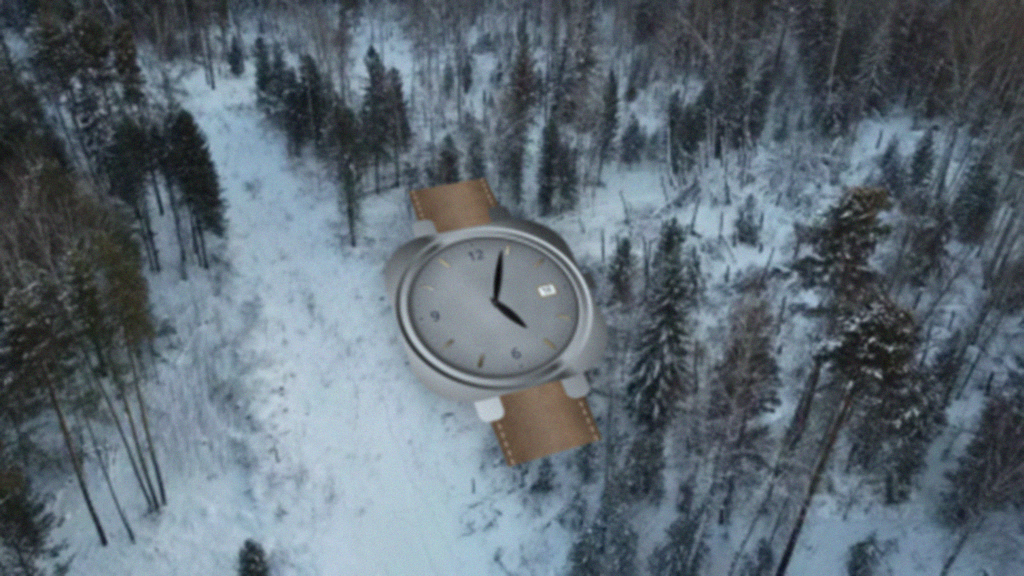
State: 5h04
